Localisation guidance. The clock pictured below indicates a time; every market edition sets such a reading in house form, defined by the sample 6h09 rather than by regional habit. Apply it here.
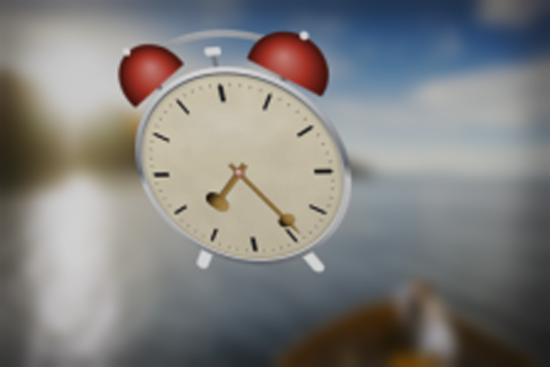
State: 7h24
